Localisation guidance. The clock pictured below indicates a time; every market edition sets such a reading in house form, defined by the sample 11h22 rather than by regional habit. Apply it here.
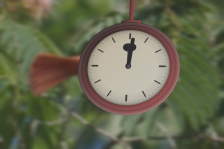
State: 12h01
